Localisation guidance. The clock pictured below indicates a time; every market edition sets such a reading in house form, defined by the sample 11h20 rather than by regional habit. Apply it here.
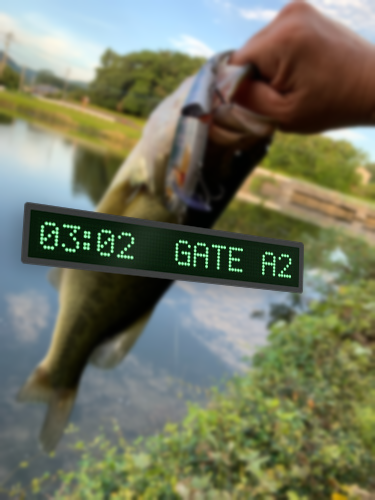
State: 3h02
